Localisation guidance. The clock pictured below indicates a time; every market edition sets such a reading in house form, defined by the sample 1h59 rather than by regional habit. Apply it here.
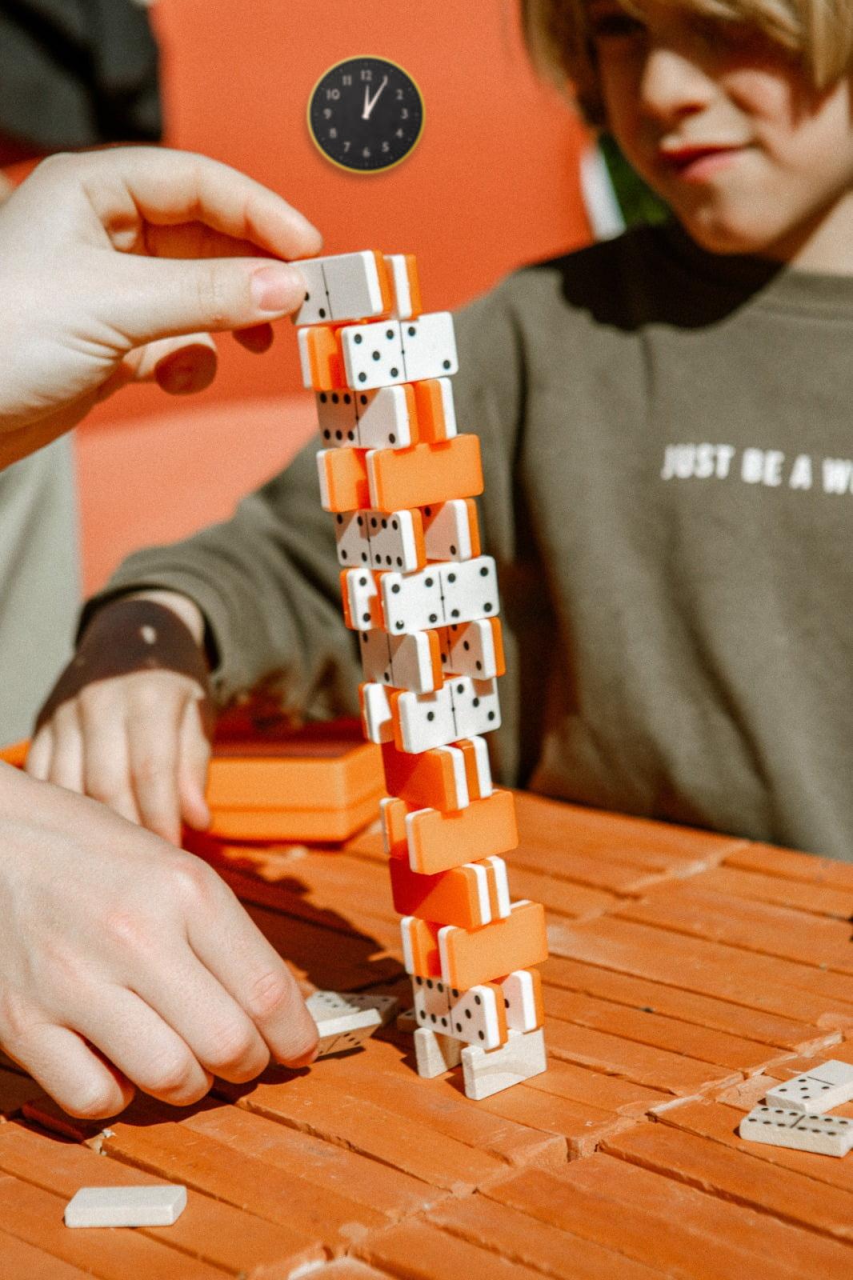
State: 12h05
